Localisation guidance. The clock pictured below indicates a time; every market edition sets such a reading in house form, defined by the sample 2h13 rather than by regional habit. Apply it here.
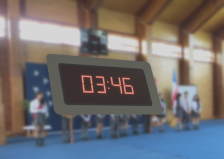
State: 3h46
